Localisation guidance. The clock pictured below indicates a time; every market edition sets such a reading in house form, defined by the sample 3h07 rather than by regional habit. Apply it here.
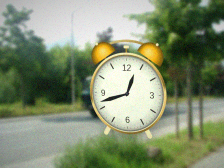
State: 12h42
